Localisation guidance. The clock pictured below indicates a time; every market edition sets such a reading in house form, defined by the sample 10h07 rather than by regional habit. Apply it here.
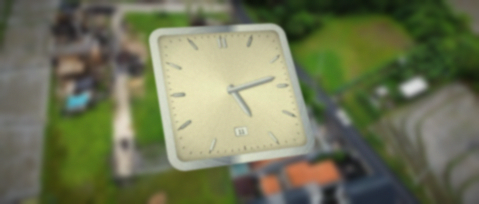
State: 5h13
